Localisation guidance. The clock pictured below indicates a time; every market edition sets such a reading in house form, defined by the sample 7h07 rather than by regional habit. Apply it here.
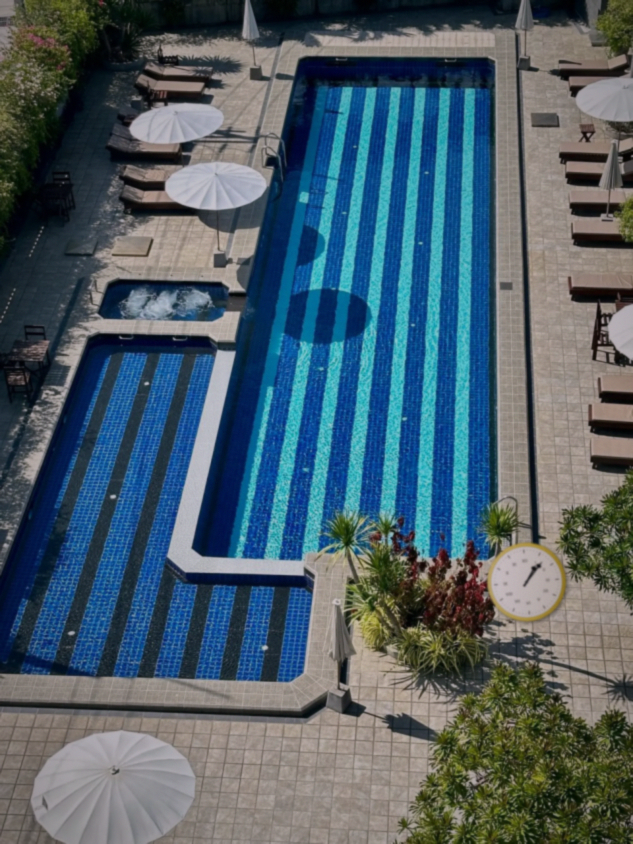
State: 1h07
